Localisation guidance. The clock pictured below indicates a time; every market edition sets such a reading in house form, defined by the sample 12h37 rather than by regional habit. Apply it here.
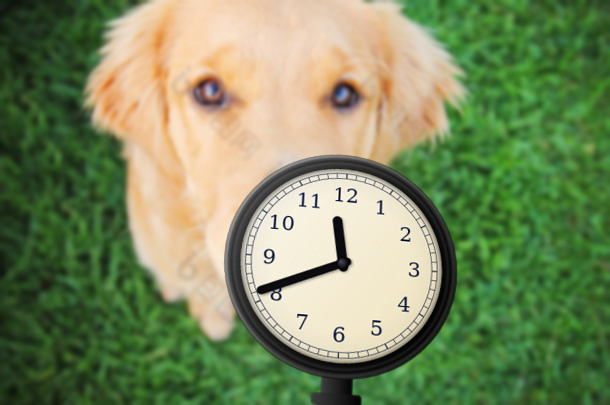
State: 11h41
